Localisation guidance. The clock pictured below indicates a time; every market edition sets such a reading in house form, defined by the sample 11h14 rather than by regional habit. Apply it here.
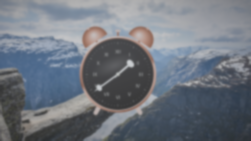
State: 1h39
